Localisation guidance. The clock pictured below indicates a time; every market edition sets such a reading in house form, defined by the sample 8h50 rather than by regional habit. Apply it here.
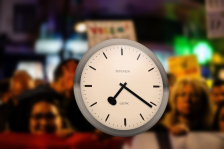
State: 7h21
